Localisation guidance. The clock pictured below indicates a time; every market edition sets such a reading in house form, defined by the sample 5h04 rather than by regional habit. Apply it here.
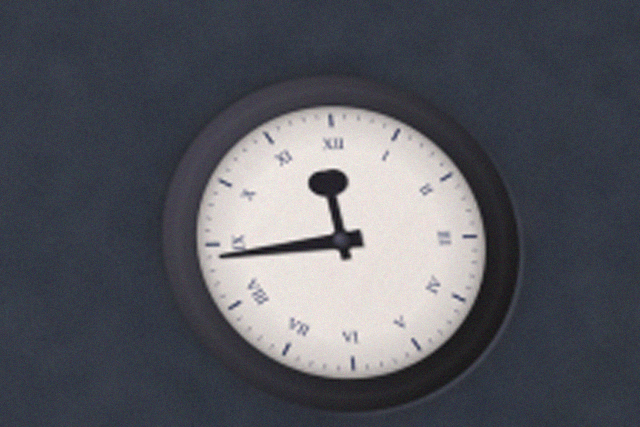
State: 11h44
